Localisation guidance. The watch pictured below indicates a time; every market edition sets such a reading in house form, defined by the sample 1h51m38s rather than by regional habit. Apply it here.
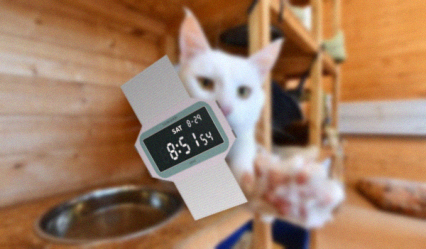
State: 8h51m54s
